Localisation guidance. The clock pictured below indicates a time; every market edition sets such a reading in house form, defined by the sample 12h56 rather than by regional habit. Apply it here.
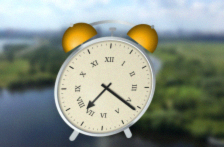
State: 7h21
